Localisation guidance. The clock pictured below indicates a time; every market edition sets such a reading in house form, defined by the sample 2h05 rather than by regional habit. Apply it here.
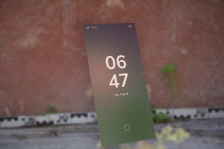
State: 6h47
